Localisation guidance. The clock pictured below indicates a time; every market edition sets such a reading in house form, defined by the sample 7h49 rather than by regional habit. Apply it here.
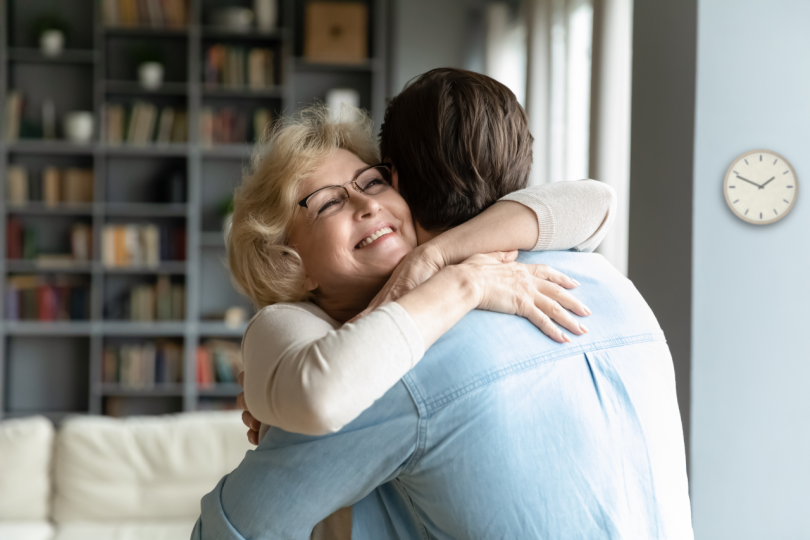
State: 1h49
